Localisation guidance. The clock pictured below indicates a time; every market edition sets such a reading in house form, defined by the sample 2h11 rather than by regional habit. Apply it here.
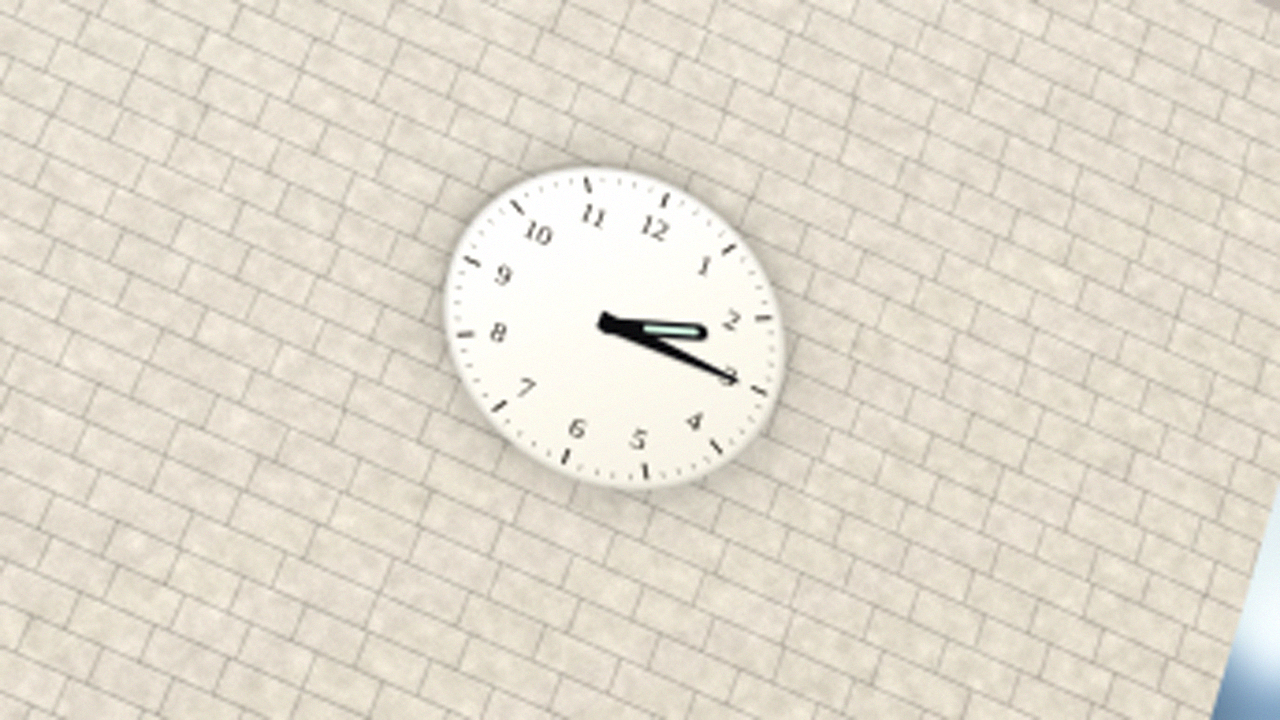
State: 2h15
